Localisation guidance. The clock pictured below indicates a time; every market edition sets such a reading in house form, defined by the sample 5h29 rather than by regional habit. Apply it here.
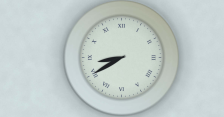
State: 8h40
